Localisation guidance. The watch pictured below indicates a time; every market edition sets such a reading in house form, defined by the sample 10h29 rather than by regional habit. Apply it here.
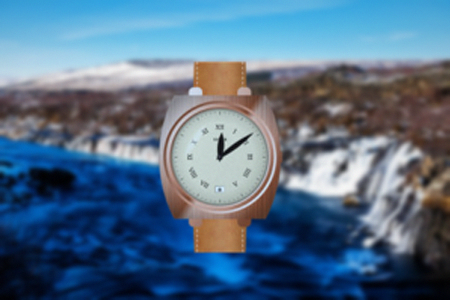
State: 12h09
